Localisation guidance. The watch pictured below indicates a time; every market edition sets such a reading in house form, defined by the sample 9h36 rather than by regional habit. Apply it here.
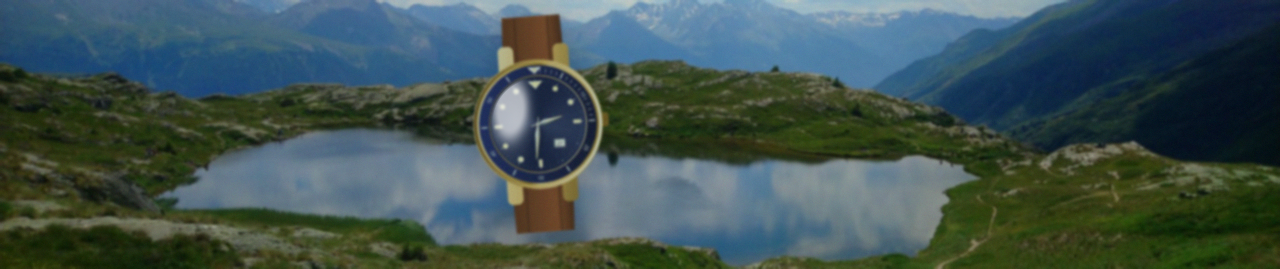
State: 2h31
